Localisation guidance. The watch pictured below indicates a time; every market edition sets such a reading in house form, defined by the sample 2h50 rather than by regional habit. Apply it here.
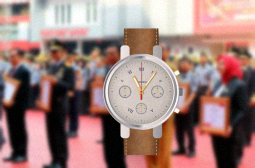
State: 11h06
